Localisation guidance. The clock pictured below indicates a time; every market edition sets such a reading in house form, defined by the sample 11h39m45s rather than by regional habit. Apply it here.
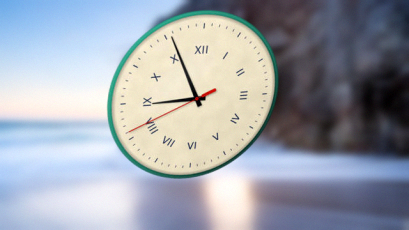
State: 8h55m41s
